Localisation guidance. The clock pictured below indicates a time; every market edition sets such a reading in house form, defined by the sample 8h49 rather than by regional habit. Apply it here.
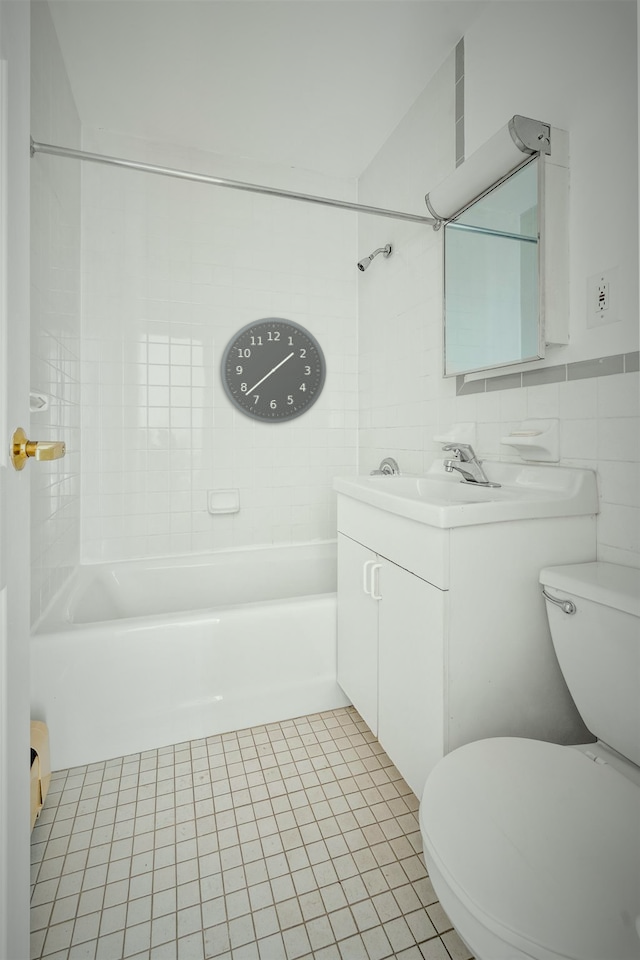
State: 1h38
